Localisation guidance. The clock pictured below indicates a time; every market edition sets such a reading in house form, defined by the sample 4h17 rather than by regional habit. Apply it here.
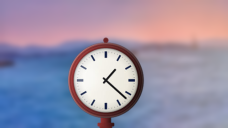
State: 1h22
